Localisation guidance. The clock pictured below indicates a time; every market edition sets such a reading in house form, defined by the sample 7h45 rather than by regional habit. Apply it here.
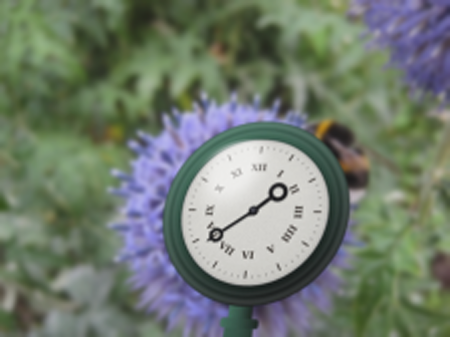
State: 1h39
